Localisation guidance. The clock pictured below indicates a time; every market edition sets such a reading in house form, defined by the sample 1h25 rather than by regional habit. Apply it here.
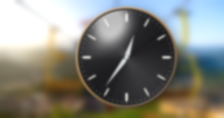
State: 12h36
